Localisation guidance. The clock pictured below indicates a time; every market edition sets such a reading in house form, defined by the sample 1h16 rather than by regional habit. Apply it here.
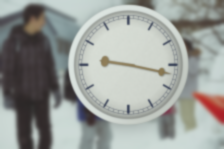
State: 9h17
